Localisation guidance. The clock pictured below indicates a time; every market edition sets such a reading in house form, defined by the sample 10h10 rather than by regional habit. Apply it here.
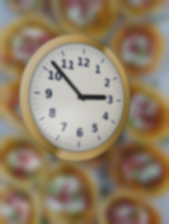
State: 2h52
